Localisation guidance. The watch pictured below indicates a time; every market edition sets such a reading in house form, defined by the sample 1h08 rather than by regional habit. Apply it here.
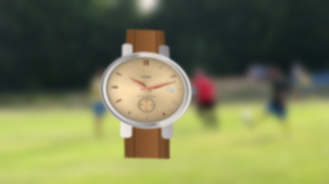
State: 10h12
